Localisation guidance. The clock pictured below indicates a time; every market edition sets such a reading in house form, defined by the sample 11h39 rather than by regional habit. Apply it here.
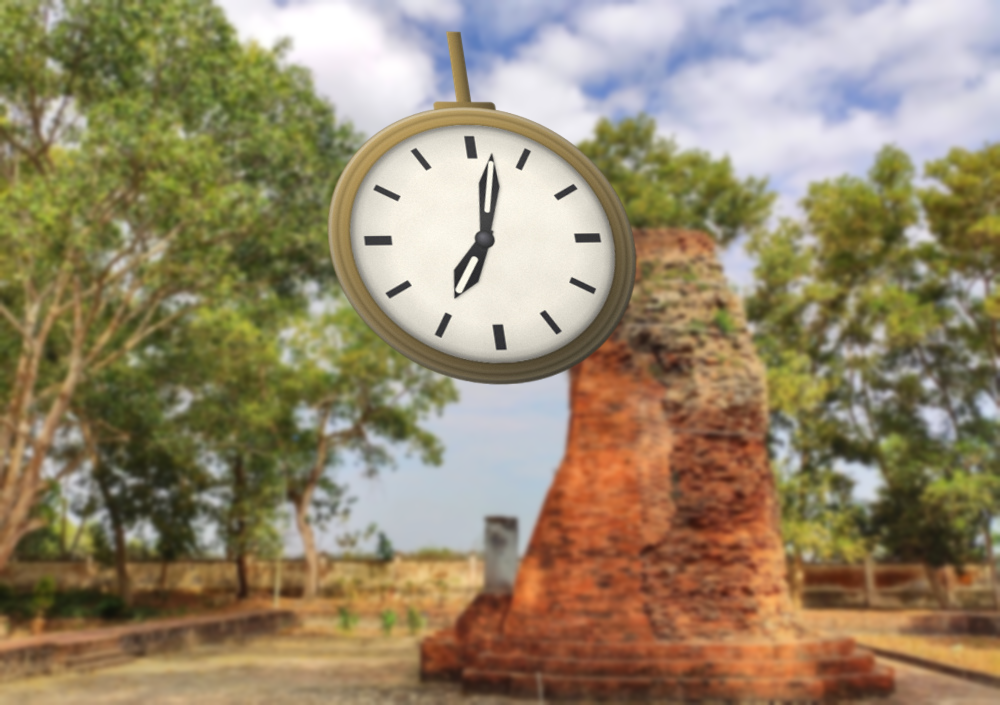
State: 7h02
